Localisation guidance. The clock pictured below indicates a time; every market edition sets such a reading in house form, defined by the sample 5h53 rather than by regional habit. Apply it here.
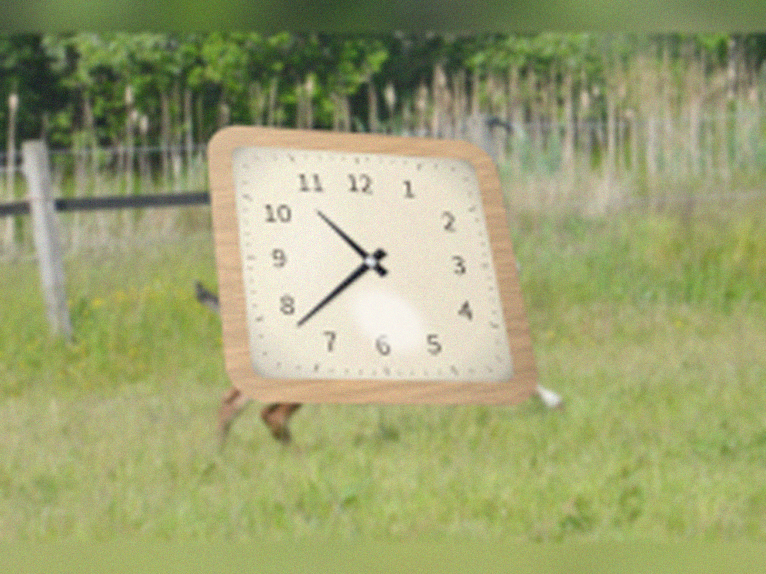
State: 10h38
